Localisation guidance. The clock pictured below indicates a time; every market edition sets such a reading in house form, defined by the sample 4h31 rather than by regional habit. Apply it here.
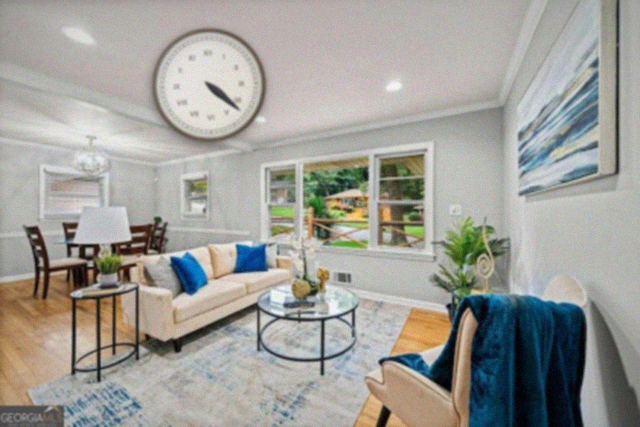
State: 4h22
